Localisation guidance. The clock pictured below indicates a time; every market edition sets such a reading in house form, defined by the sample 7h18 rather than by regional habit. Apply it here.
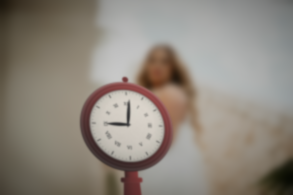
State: 9h01
